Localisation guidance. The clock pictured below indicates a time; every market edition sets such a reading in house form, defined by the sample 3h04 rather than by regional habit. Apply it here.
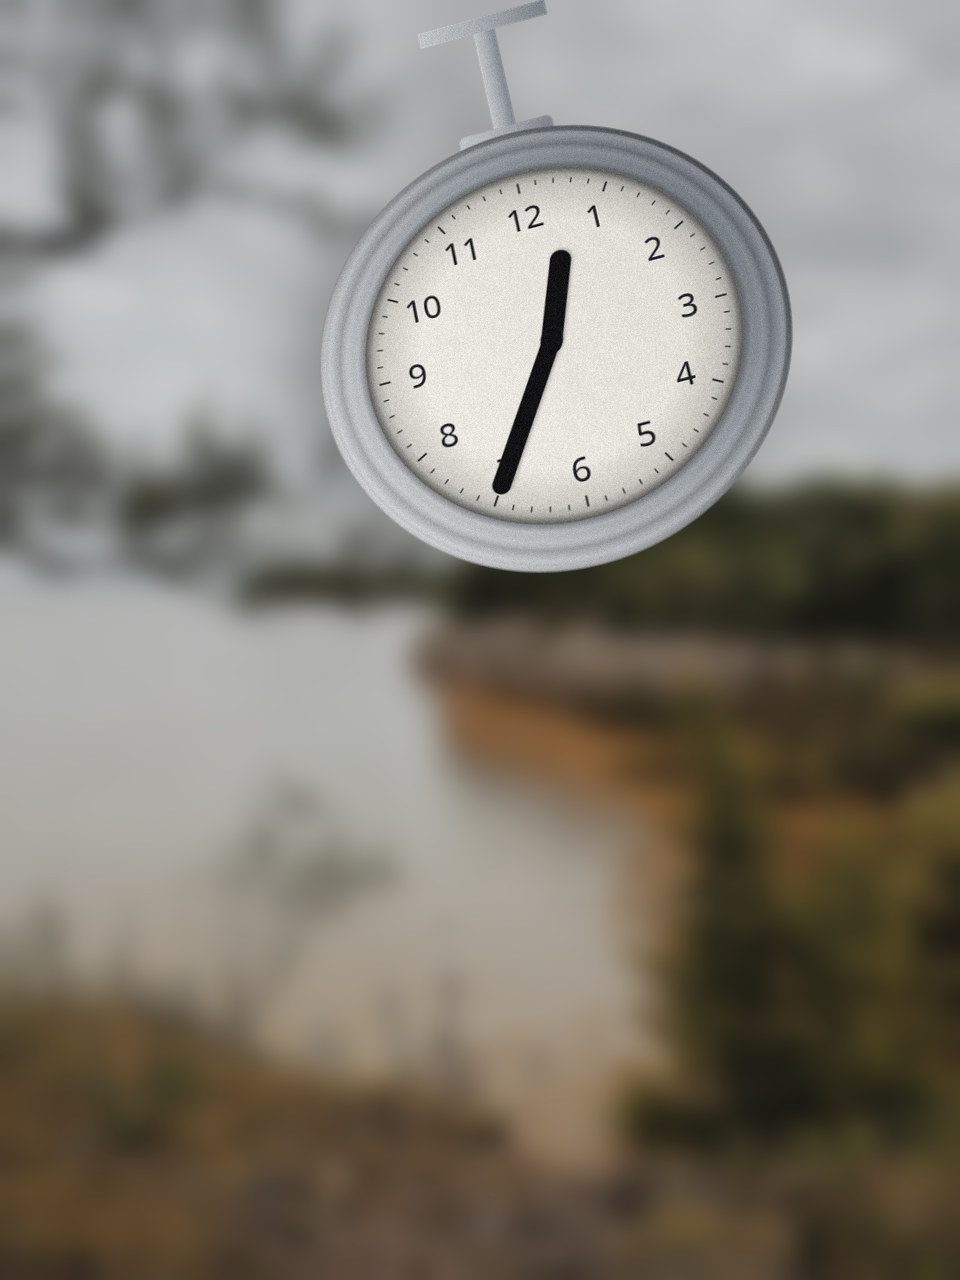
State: 12h35
